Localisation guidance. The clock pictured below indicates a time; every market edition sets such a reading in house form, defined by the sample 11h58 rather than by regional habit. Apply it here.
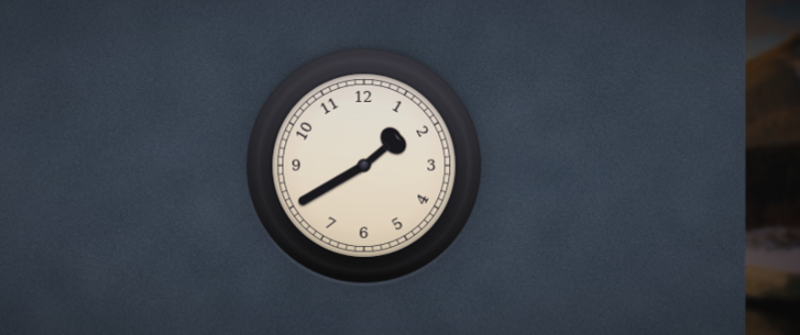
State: 1h40
